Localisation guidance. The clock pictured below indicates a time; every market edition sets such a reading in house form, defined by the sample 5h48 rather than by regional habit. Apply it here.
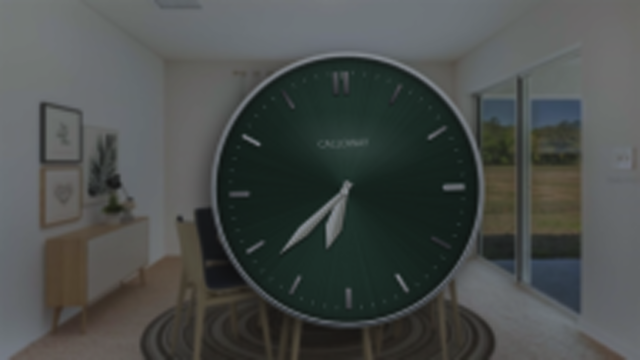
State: 6h38
